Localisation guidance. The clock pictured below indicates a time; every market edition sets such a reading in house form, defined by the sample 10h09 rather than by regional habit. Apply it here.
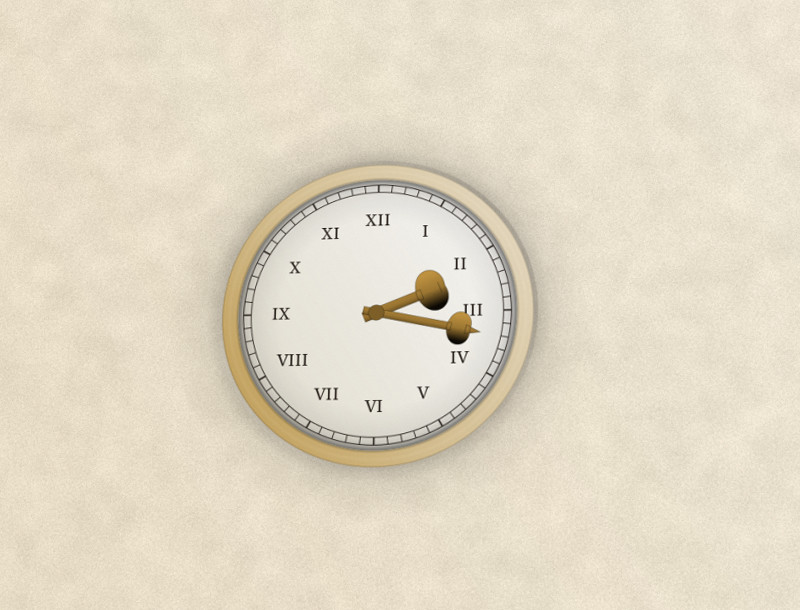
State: 2h17
